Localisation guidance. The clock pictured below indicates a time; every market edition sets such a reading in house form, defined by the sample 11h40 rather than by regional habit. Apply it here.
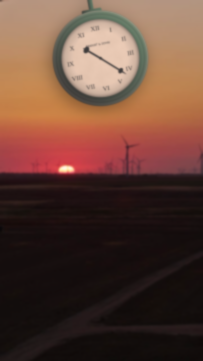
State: 10h22
